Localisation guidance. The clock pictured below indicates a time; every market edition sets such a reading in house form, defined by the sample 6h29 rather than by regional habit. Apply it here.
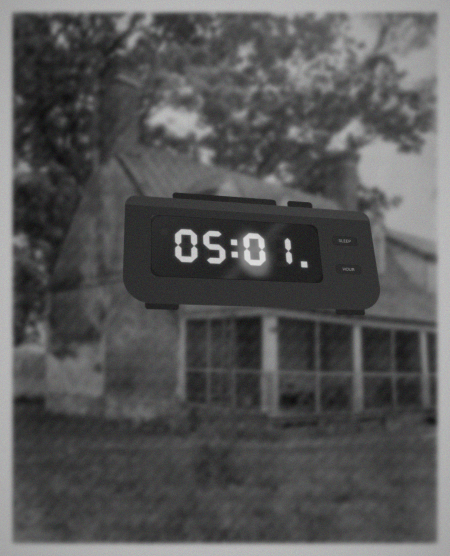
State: 5h01
